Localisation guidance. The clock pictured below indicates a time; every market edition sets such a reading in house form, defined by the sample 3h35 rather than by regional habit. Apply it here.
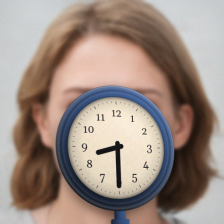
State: 8h30
